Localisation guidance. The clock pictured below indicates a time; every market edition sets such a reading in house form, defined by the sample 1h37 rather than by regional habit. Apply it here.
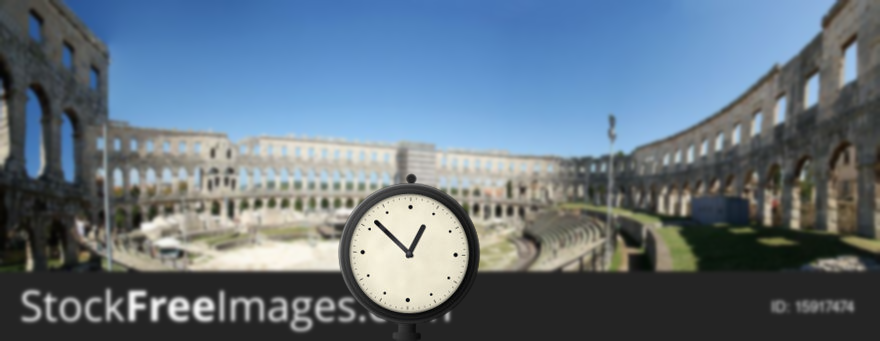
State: 12h52
